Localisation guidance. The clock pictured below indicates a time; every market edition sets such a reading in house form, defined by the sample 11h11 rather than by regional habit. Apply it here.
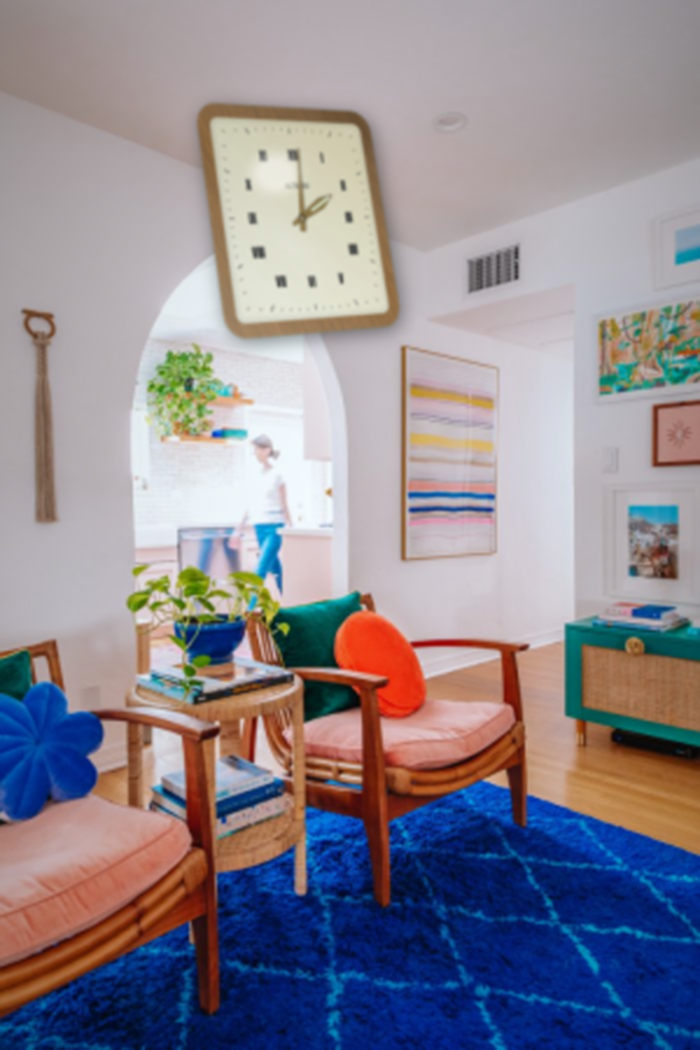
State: 2h01
